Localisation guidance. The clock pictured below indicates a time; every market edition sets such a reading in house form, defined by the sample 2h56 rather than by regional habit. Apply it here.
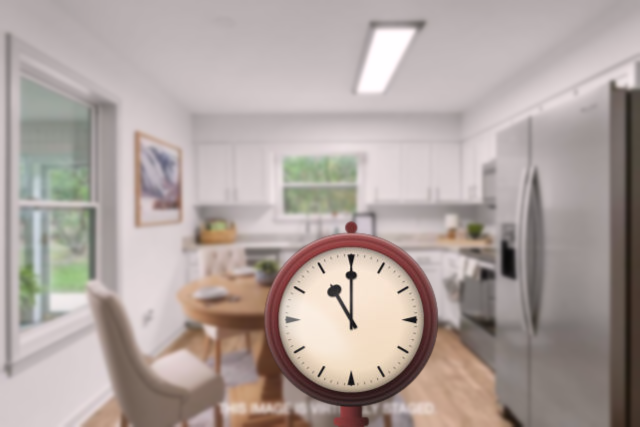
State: 11h00
